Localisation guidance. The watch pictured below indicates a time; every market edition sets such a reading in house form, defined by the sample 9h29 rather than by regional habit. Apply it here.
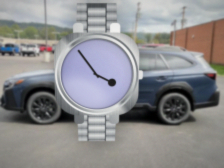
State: 3h54
